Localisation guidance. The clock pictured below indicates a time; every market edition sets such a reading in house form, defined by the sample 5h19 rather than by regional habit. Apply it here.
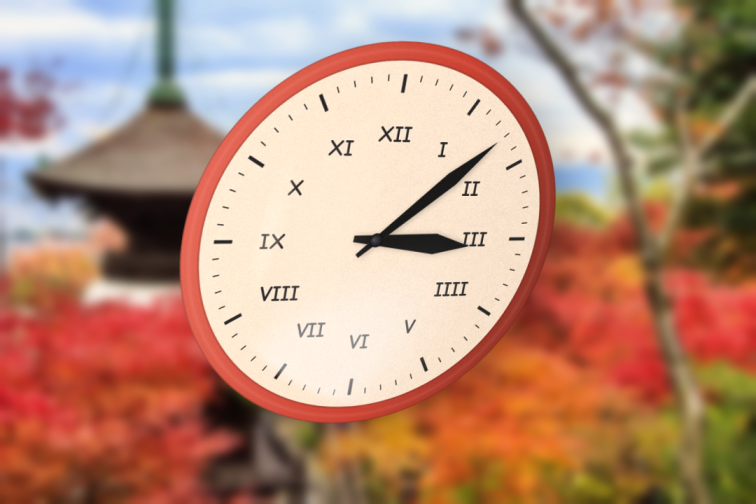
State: 3h08
